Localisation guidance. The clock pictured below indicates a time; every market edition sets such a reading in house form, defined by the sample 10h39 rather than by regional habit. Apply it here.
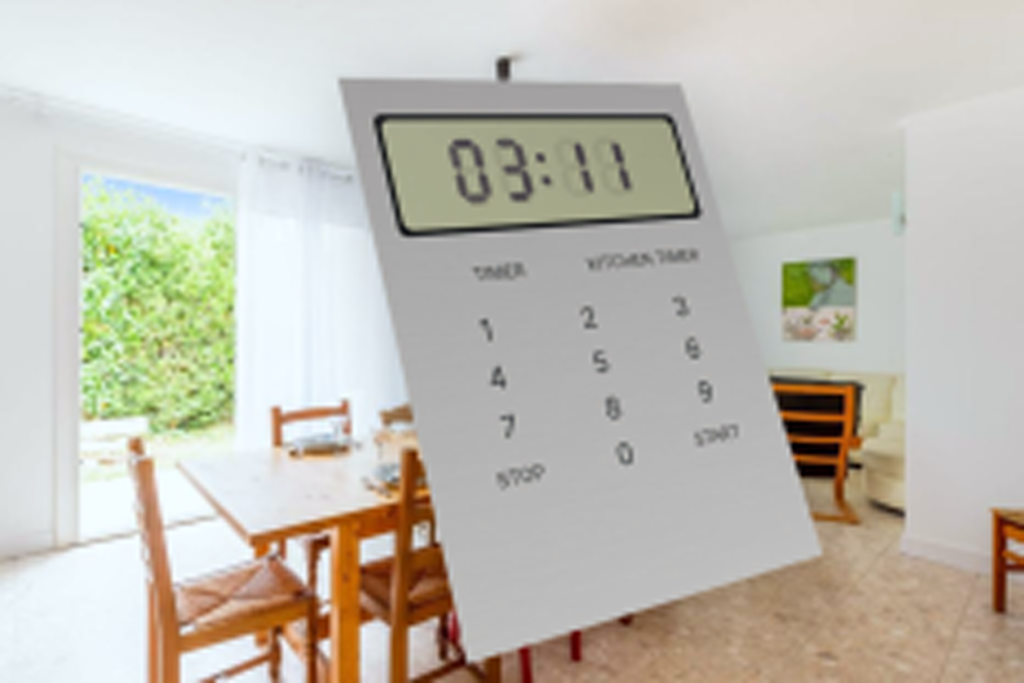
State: 3h11
